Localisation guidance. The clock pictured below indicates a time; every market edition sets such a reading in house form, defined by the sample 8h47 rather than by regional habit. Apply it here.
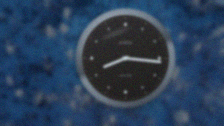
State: 8h16
